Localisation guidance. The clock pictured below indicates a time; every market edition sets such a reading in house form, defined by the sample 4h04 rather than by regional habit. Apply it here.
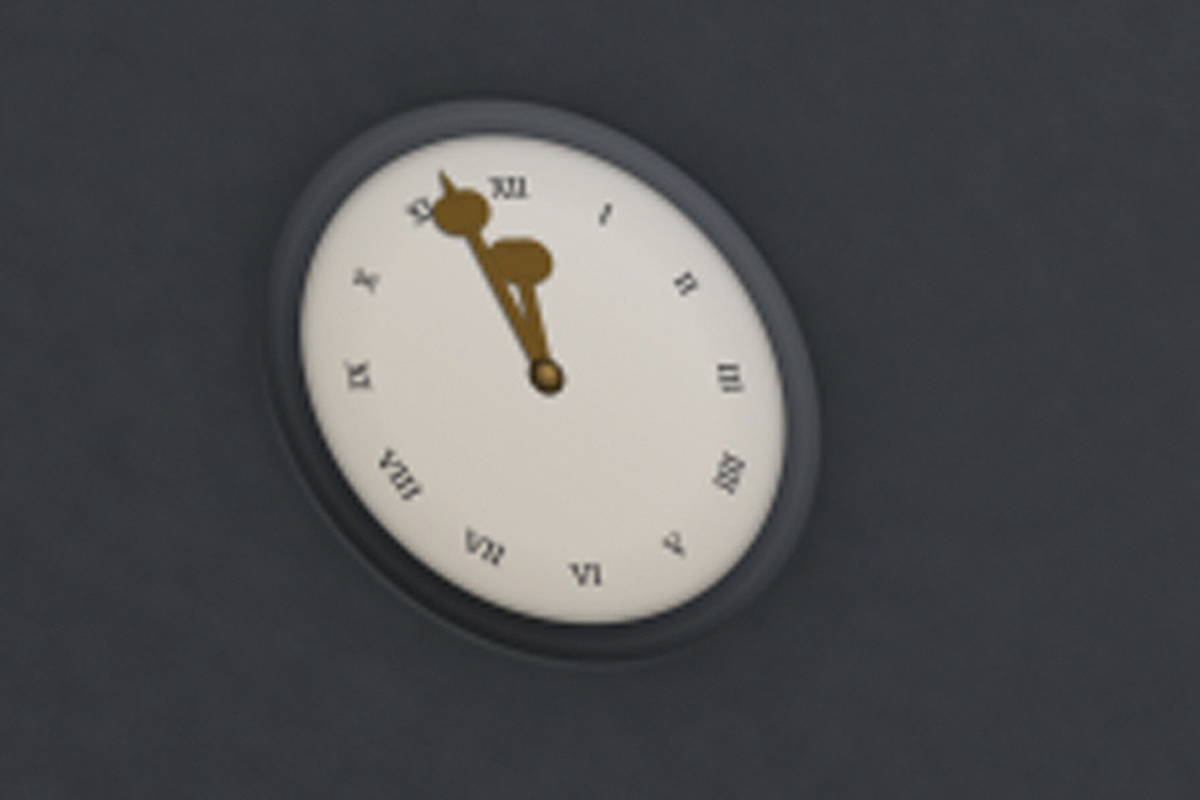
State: 11h57
